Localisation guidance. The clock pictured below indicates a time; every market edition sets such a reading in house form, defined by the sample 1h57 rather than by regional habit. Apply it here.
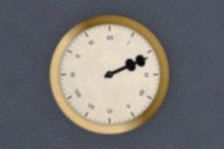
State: 2h11
